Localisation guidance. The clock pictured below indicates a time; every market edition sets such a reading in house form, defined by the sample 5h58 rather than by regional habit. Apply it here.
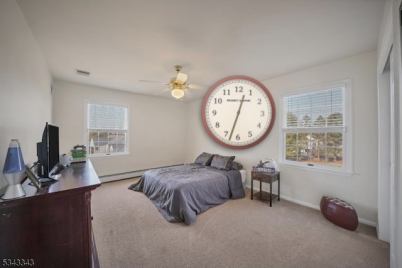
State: 12h33
